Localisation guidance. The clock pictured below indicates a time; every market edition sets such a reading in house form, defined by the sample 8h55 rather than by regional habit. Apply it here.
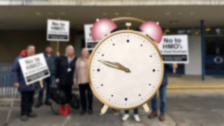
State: 9h48
